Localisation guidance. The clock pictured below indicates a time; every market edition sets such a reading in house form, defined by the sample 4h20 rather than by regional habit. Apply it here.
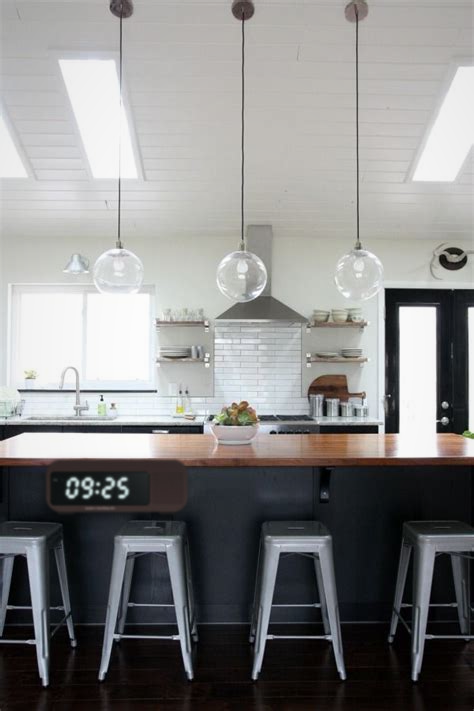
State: 9h25
